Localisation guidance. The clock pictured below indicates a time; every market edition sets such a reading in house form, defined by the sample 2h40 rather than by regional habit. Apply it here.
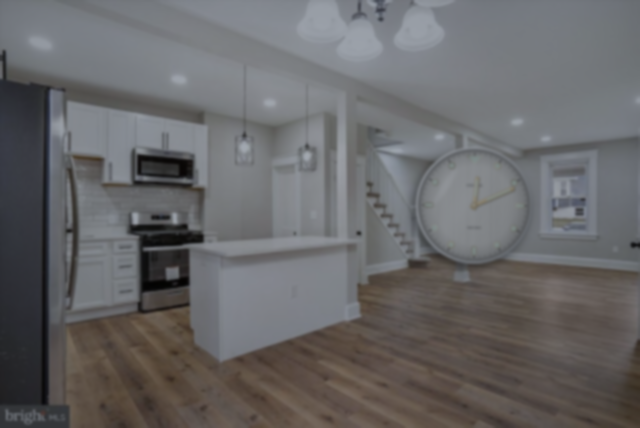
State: 12h11
